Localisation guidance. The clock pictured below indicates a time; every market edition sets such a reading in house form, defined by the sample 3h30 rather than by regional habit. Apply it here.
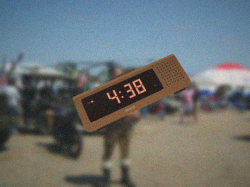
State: 4h38
